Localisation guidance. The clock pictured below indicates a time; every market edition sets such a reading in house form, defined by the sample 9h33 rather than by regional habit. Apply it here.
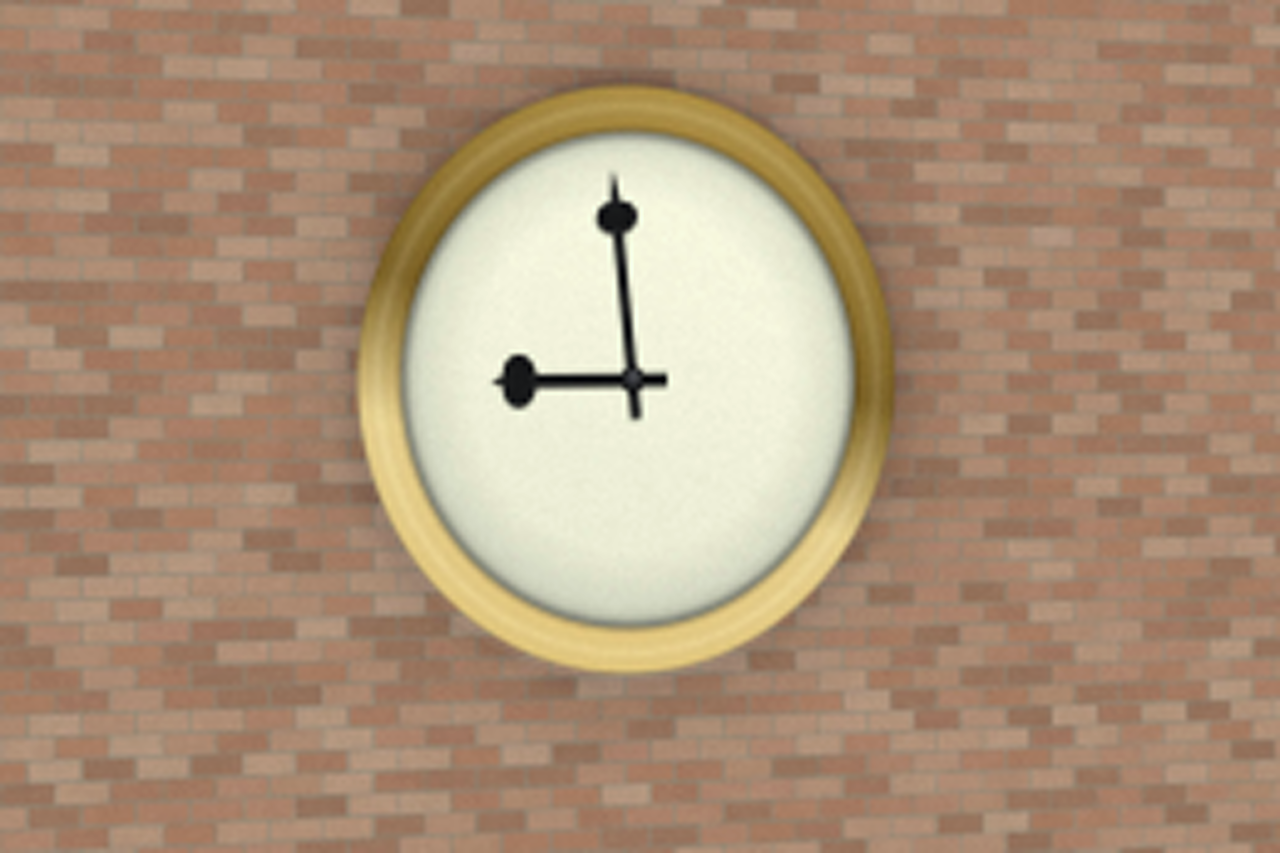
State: 8h59
